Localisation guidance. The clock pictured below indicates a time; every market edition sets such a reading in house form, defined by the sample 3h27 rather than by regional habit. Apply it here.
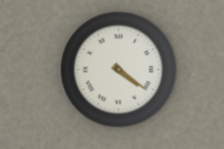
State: 4h21
